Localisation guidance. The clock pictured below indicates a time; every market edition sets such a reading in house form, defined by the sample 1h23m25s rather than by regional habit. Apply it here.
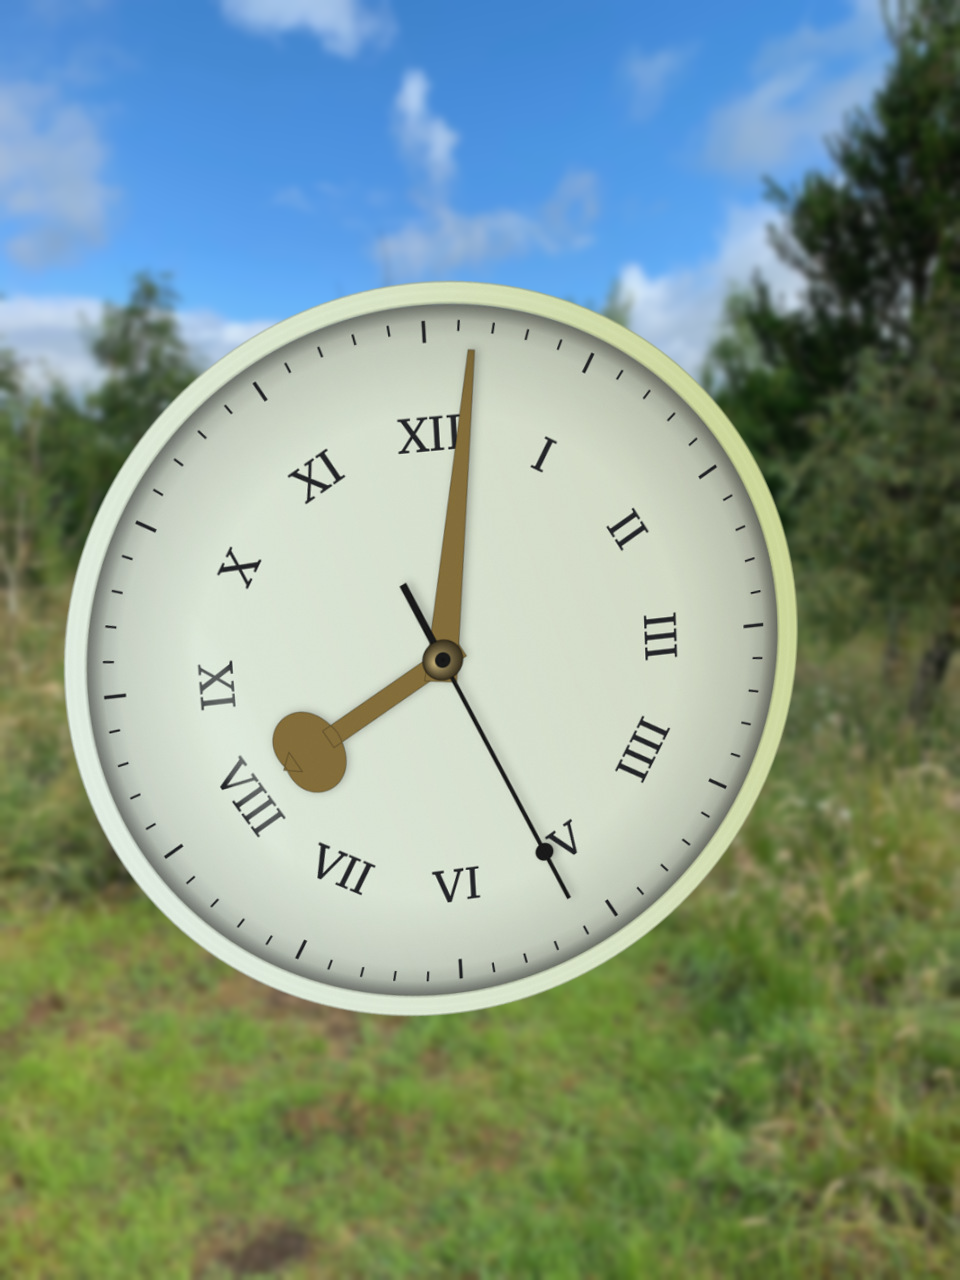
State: 8h01m26s
